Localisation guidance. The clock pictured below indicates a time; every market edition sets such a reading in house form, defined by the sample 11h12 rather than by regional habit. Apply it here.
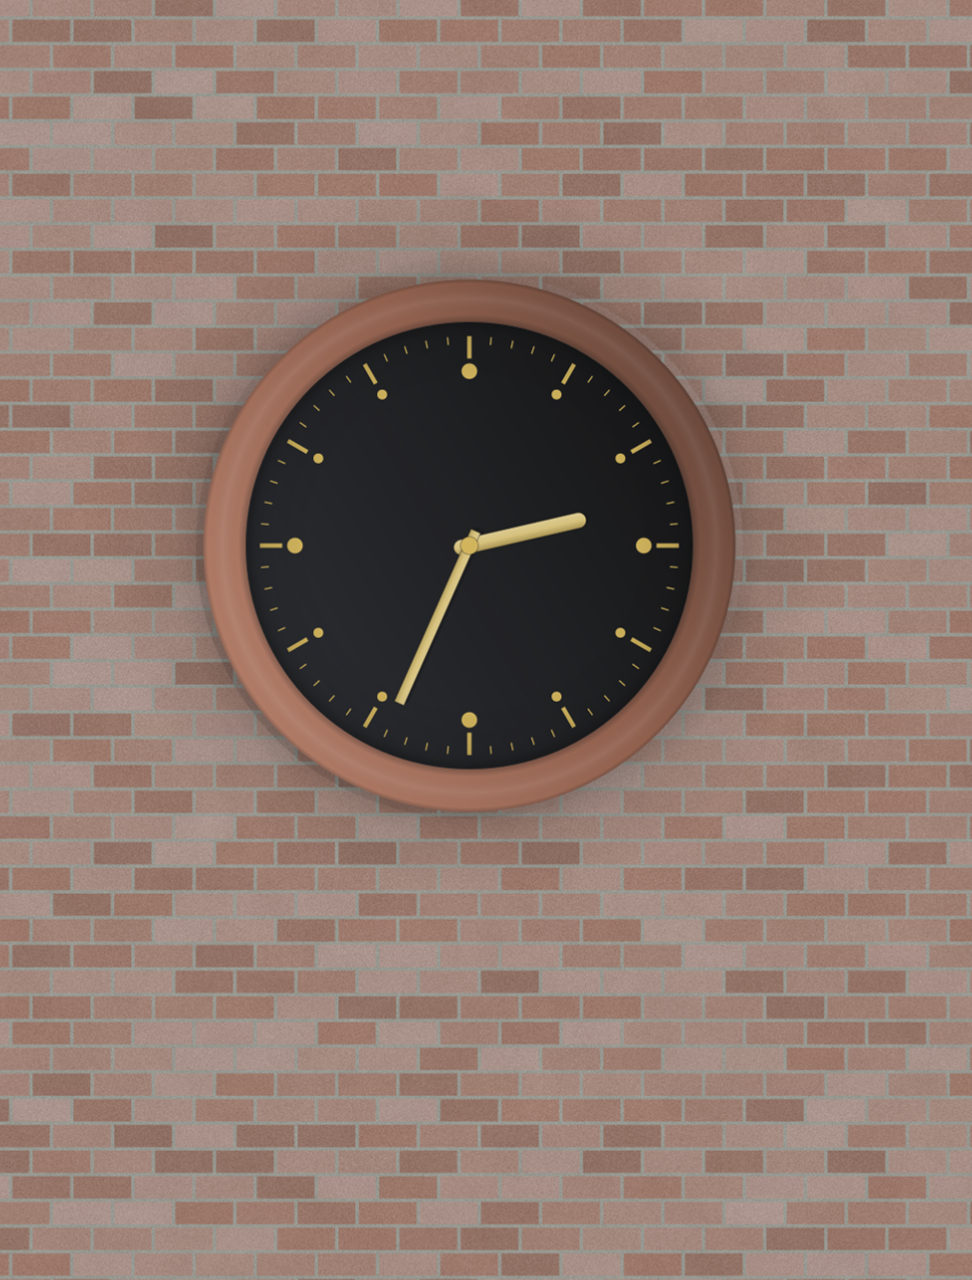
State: 2h34
